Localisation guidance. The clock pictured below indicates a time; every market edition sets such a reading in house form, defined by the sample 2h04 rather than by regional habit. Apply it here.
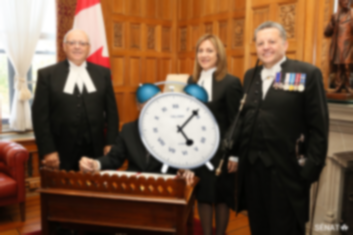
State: 5h08
